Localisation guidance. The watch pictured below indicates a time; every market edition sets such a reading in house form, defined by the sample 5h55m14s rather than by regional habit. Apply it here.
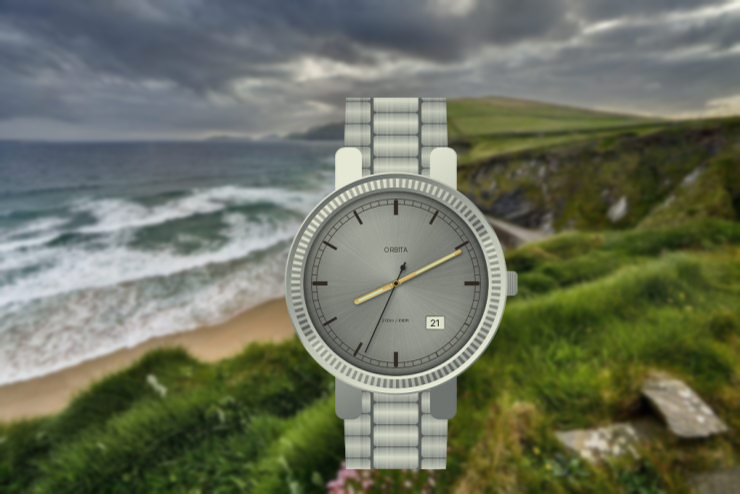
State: 8h10m34s
